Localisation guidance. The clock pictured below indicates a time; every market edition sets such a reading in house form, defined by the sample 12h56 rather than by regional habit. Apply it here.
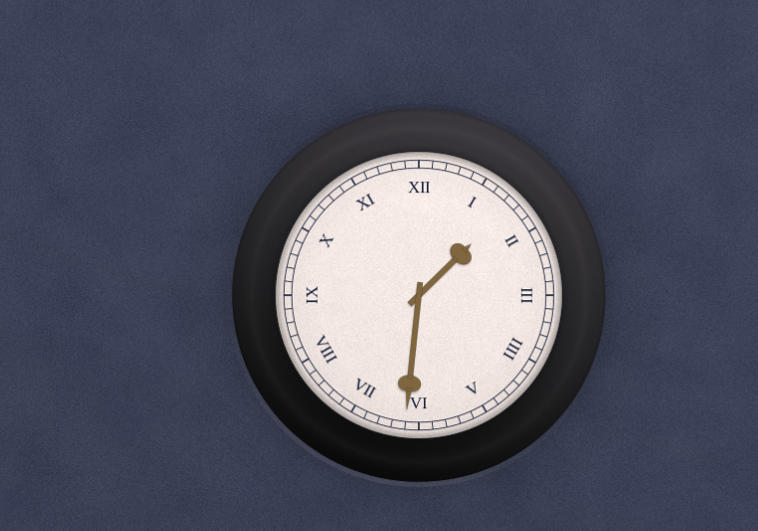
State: 1h31
